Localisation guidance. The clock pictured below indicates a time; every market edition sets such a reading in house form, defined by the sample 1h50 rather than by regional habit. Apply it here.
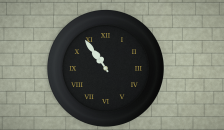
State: 10h54
